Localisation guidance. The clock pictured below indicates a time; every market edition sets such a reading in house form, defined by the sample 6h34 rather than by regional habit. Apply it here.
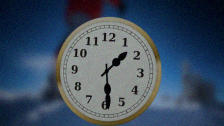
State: 1h29
